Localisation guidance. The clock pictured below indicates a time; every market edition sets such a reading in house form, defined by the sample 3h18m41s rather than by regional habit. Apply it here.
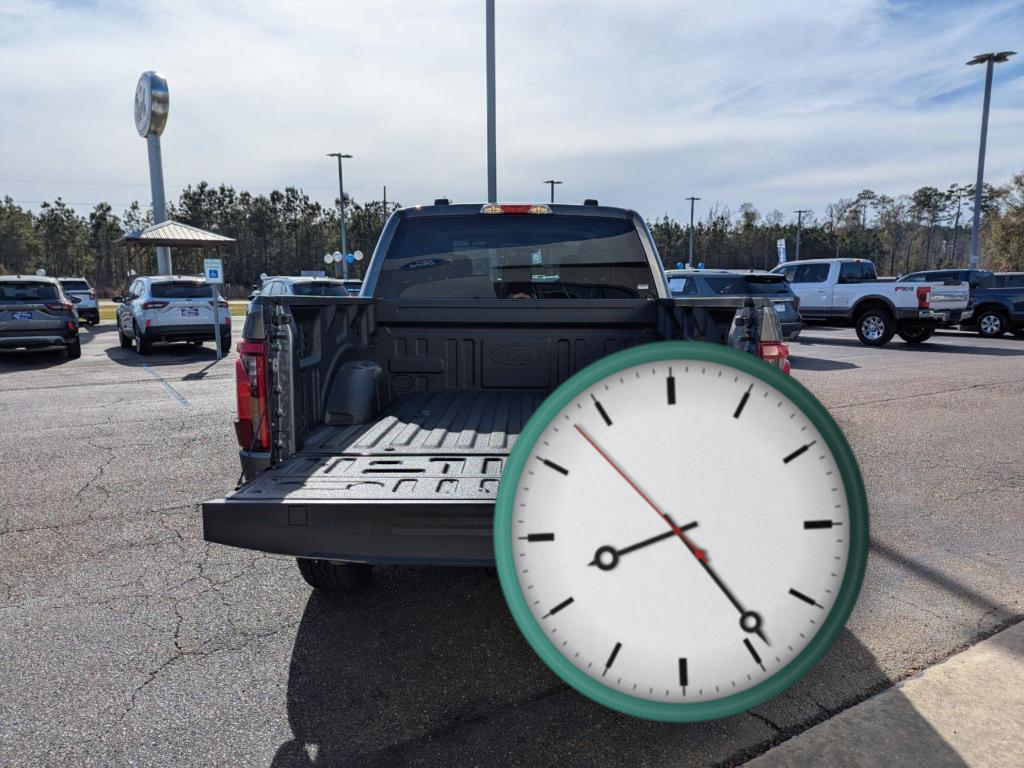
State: 8h23m53s
